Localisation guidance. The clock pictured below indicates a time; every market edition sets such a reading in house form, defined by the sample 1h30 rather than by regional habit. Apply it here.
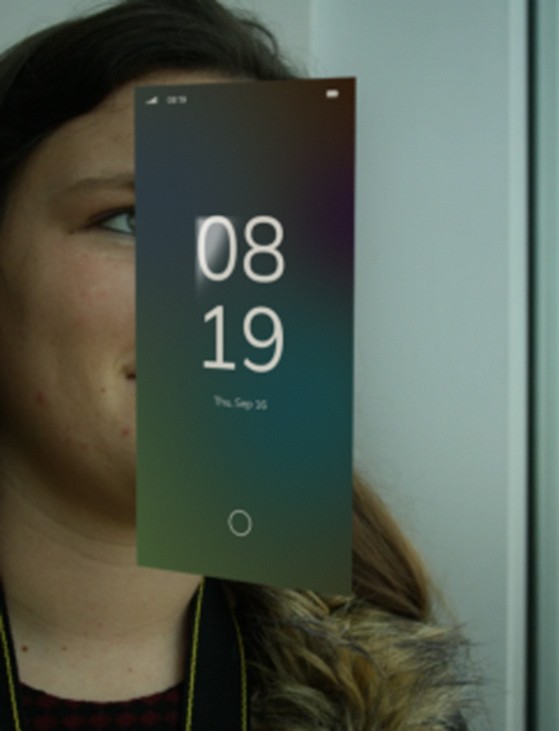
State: 8h19
